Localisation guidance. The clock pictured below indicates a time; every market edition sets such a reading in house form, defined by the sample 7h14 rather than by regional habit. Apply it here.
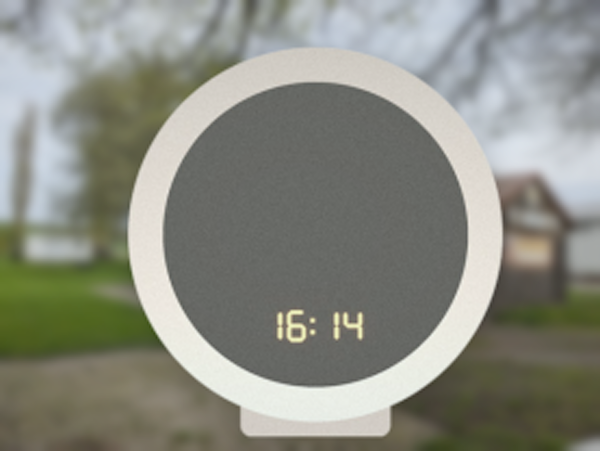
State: 16h14
